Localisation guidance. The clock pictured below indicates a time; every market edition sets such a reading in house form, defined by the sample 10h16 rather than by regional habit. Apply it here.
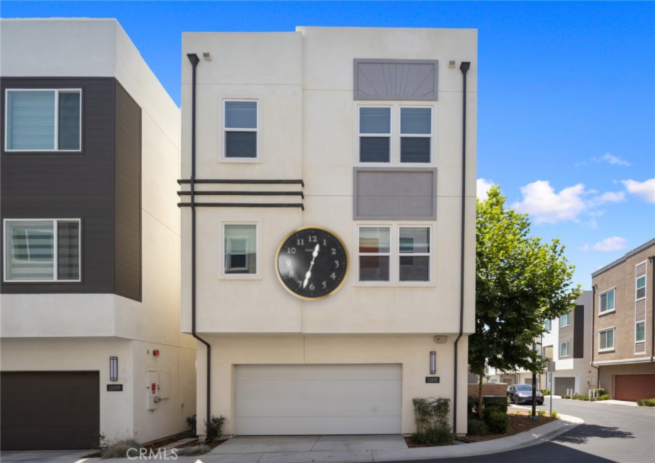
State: 12h33
